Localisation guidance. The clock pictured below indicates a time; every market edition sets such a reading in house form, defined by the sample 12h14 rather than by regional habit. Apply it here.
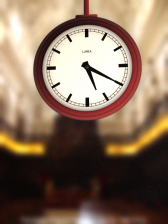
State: 5h20
